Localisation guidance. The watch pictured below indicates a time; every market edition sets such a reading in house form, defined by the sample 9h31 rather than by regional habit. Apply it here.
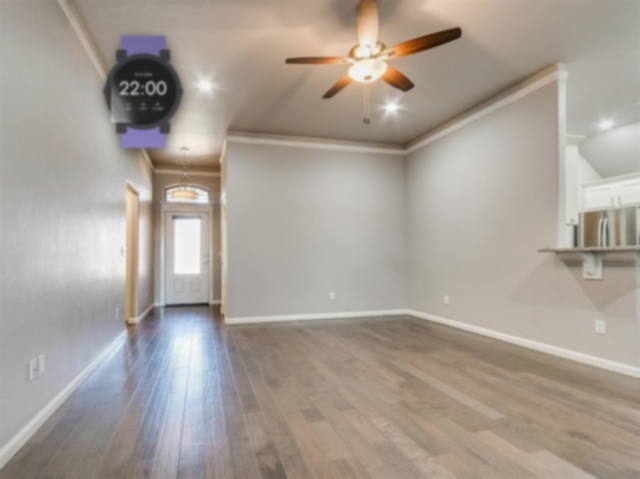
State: 22h00
